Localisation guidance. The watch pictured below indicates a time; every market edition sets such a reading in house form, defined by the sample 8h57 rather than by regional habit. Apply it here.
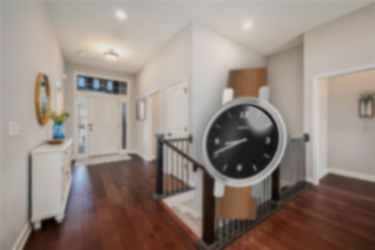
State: 8h41
